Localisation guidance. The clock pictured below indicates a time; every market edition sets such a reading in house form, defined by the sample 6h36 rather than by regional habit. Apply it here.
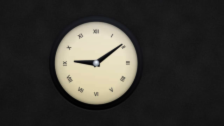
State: 9h09
